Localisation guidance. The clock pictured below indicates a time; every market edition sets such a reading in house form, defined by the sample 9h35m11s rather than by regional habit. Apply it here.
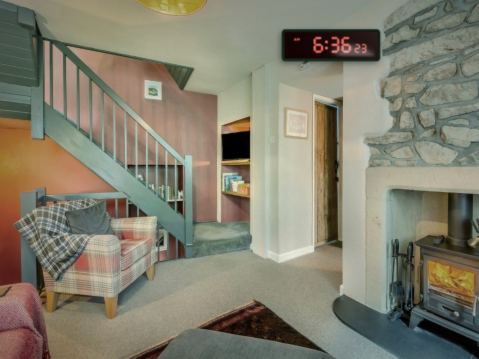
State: 6h36m23s
